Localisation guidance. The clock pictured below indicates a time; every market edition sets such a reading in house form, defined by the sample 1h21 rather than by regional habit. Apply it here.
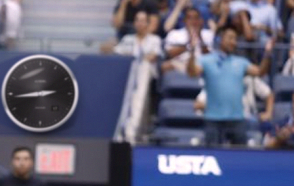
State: 2h44
